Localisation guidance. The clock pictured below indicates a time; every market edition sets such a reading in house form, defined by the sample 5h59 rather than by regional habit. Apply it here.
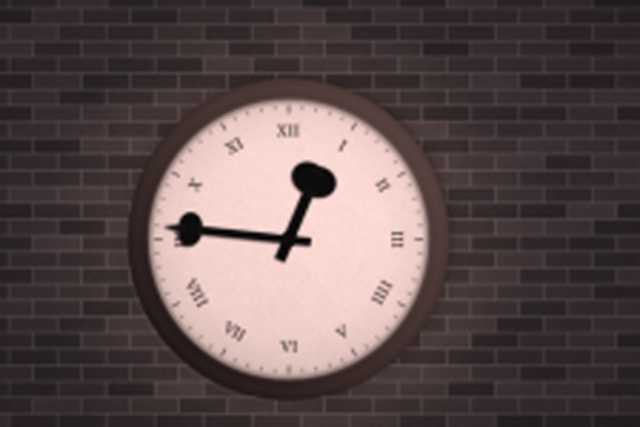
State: 12h46
